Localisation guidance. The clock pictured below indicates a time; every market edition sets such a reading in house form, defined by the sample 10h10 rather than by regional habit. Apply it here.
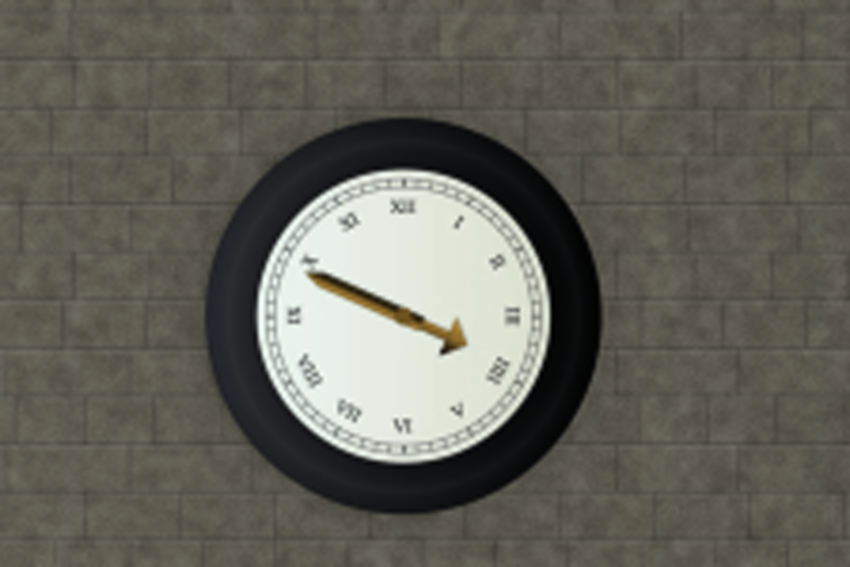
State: 3h49
